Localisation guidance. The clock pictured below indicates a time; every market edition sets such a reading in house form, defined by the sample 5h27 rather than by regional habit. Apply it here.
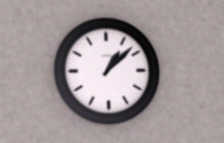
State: 1h08
